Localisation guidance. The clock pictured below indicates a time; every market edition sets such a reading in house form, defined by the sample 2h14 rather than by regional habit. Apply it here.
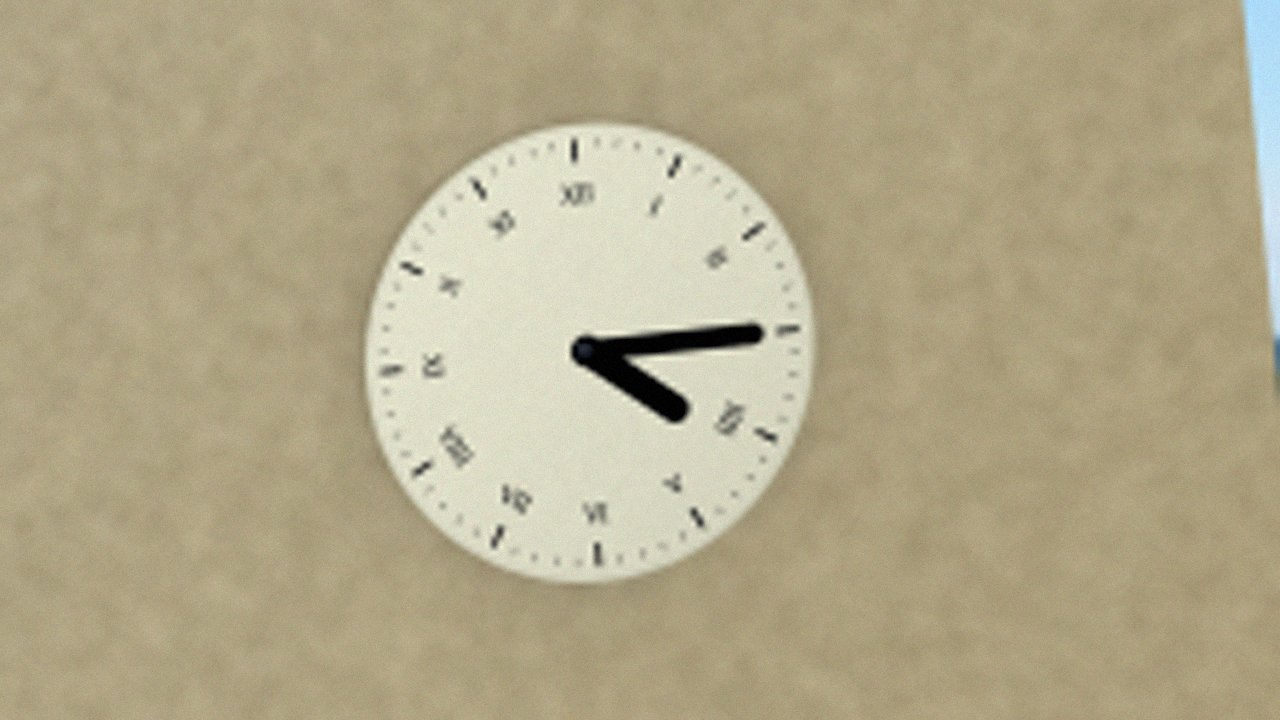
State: 4h15
